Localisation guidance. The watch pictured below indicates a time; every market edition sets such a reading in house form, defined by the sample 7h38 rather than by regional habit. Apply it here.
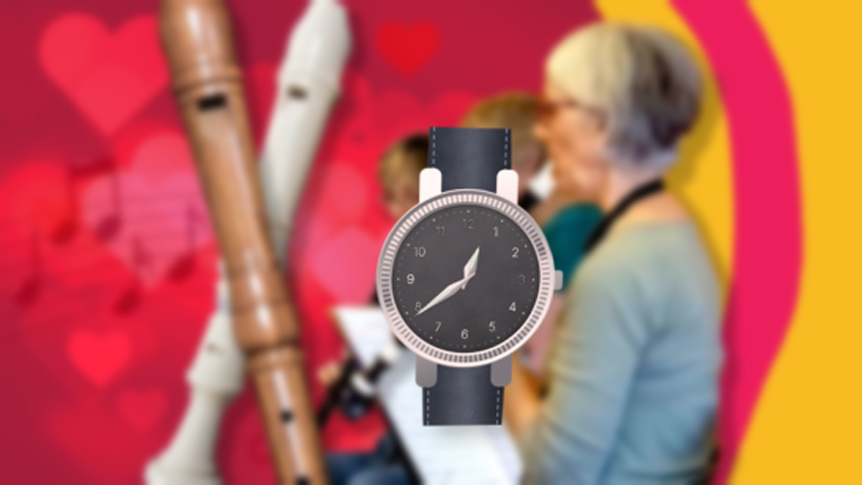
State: 12h39
